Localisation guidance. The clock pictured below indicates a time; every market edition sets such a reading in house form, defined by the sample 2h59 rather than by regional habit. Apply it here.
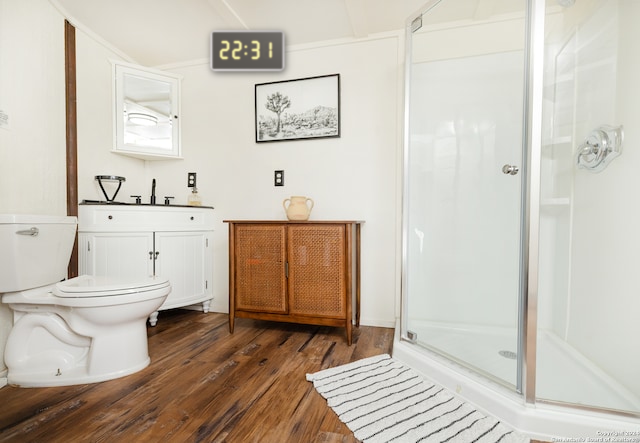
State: 22h31
